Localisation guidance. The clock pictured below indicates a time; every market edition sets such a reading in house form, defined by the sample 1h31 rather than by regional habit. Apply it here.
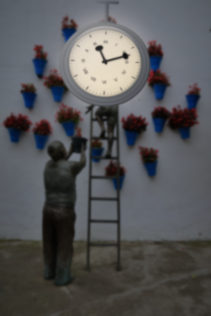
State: 11h12
